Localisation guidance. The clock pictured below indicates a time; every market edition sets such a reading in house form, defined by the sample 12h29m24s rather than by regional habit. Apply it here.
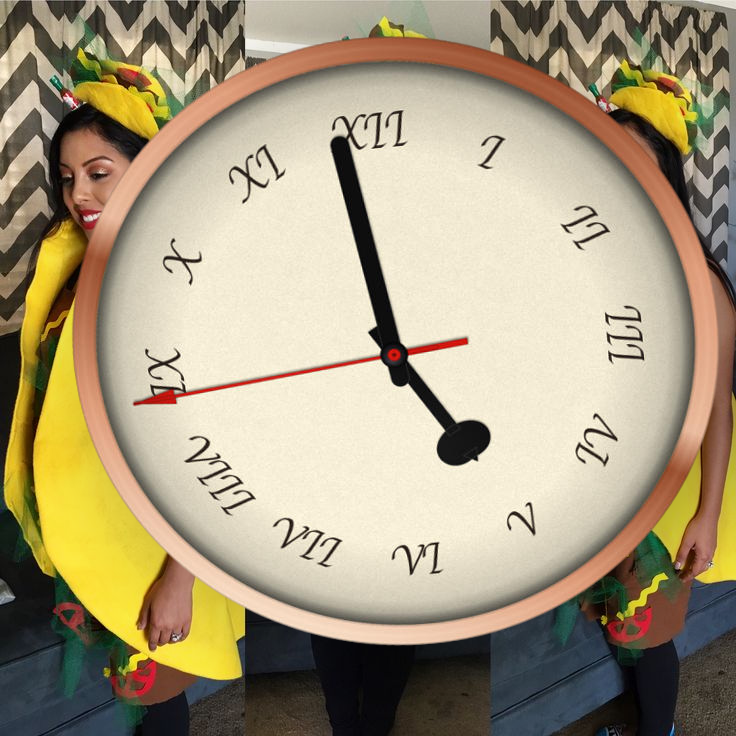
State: 4h58m44s
